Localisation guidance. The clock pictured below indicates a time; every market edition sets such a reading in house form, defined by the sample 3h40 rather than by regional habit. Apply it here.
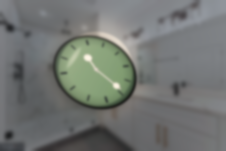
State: 11h24
